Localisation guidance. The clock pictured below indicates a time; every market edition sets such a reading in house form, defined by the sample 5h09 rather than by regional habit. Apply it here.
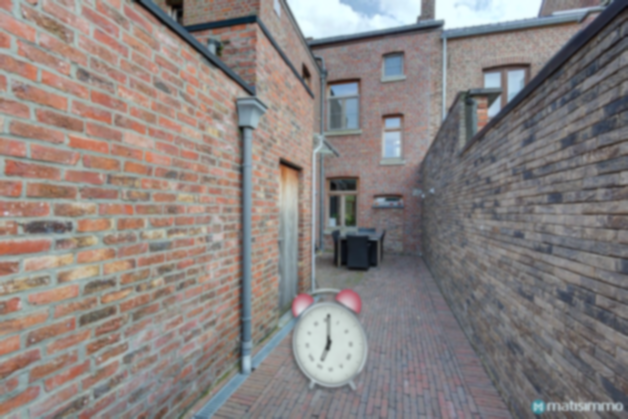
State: 7h01
